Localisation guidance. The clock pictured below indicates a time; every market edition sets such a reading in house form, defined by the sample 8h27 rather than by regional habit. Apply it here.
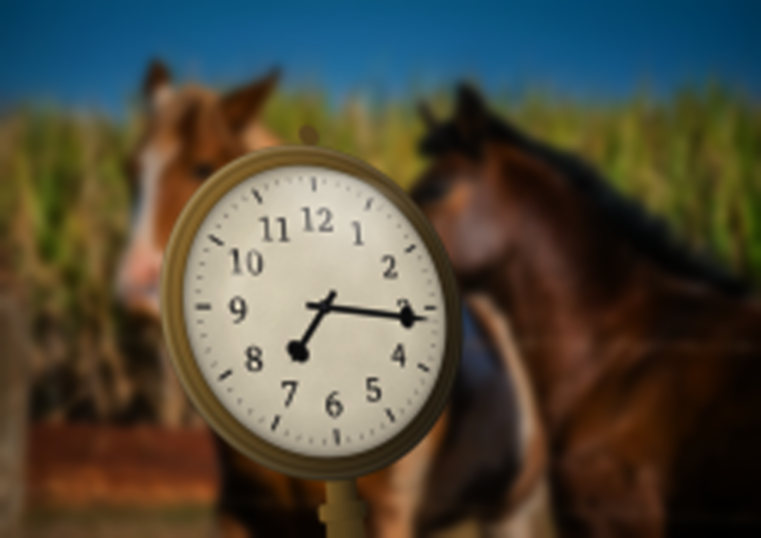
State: 7h16
